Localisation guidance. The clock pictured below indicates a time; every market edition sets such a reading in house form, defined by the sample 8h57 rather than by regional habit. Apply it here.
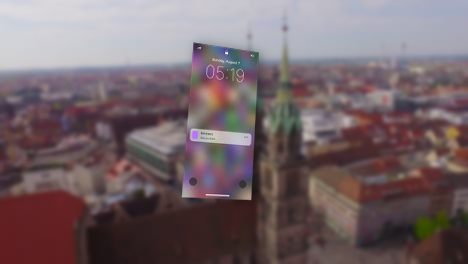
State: 5h19
